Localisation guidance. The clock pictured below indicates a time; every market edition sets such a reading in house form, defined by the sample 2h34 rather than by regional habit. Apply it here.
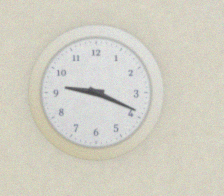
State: 9h19
